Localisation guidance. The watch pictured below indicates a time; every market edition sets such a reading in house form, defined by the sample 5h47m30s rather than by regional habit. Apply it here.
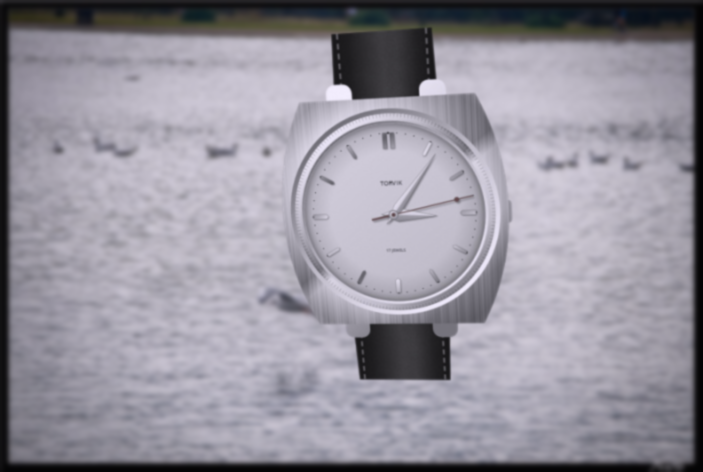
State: 3h06m13s
